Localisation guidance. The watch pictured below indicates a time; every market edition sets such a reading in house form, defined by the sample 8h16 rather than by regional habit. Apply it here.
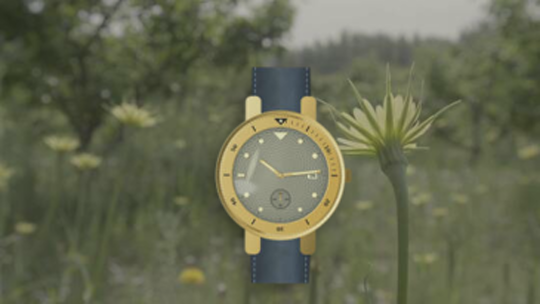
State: 10h14
